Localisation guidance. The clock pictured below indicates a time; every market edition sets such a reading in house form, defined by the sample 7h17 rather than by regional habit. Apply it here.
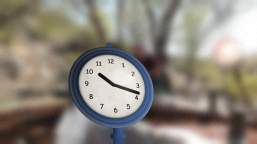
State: 10h18
